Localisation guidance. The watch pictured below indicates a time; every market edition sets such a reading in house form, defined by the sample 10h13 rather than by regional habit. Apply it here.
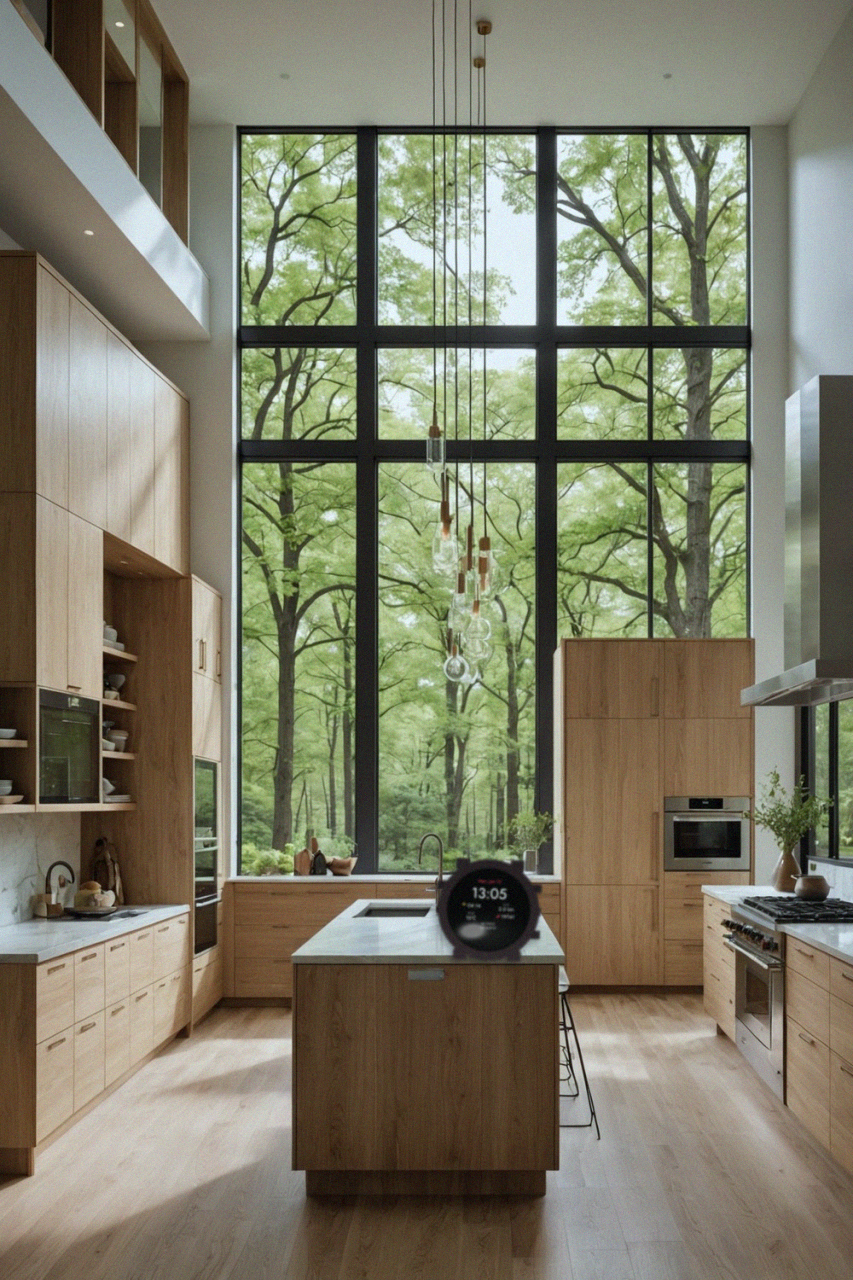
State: 13h05
